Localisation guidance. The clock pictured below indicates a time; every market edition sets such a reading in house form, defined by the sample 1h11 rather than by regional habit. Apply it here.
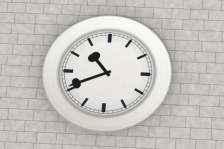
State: 10h41
